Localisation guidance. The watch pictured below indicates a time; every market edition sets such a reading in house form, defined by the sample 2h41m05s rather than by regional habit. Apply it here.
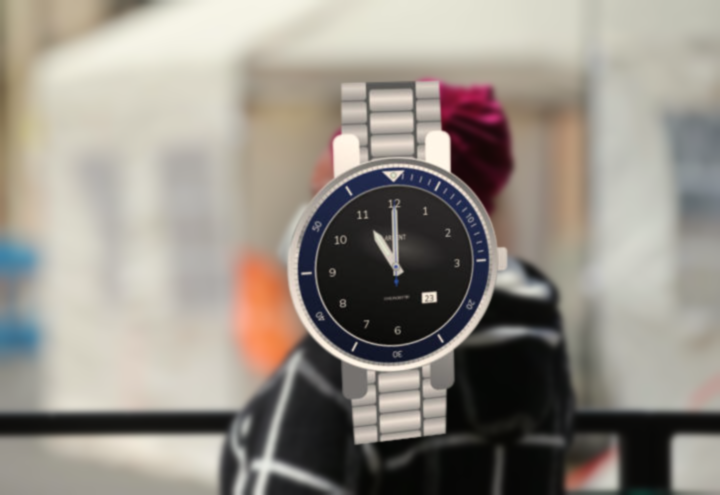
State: 11h00m00s
